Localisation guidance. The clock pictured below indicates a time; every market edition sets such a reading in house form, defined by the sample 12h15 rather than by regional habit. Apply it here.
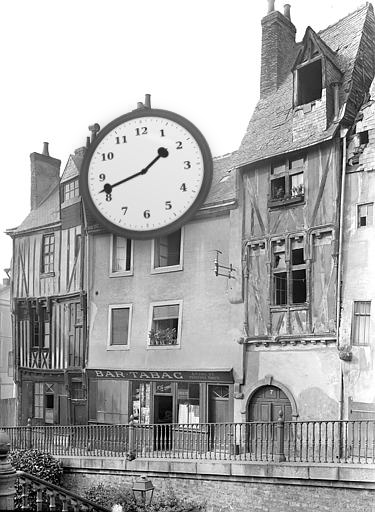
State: 1h42
